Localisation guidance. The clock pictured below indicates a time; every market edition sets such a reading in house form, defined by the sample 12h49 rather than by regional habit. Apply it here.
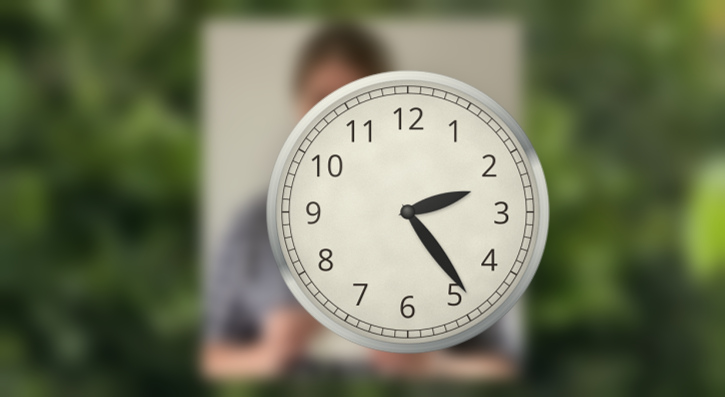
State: 2h24
